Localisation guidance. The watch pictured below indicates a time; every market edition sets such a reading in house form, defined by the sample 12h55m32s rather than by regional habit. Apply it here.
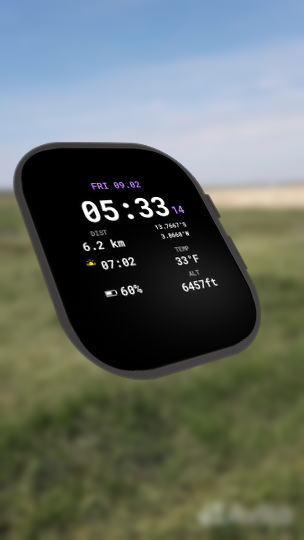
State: 5h33m14s
